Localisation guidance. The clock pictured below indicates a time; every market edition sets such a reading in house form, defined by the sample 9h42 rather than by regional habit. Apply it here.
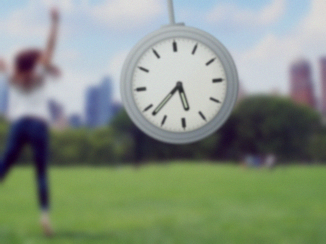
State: 5h38
